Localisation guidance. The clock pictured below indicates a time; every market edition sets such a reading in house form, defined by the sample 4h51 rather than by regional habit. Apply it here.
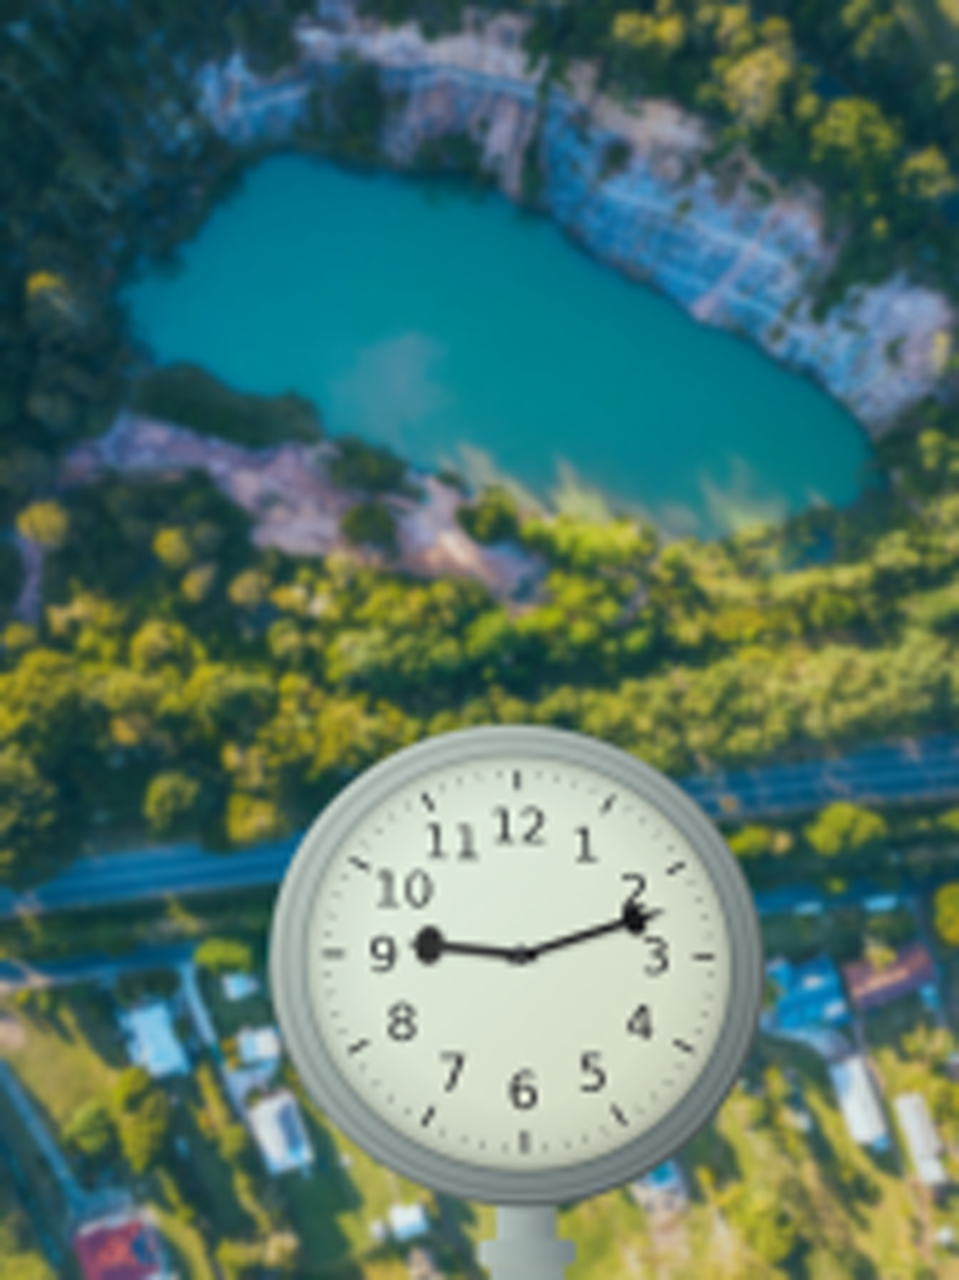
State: 9h12
